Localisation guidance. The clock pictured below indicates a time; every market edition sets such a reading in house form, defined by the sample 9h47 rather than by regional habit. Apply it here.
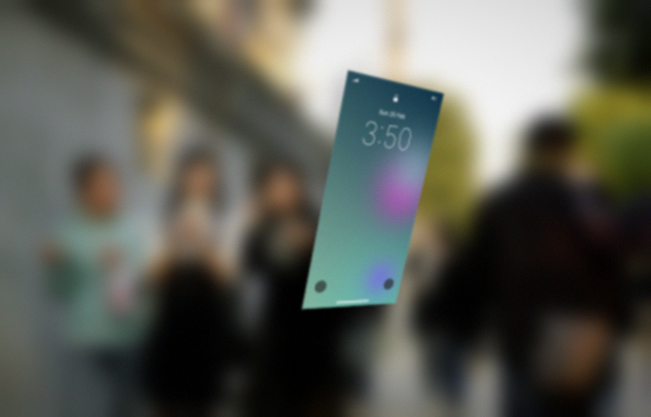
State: 3h50
